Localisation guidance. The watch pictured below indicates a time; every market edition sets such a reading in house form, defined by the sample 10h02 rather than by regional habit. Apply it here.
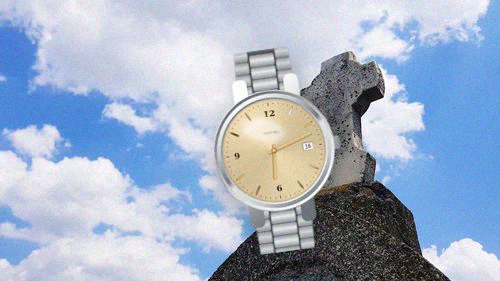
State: 6h12
